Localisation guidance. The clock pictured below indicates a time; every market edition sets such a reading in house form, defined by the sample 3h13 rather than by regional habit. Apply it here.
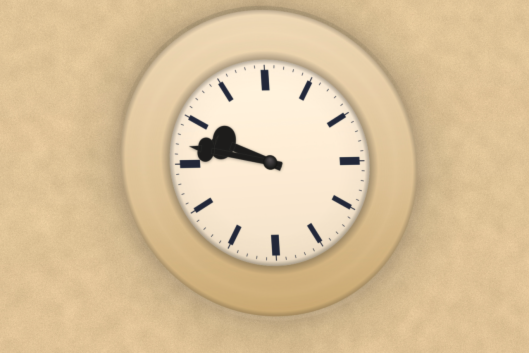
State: 9h47
